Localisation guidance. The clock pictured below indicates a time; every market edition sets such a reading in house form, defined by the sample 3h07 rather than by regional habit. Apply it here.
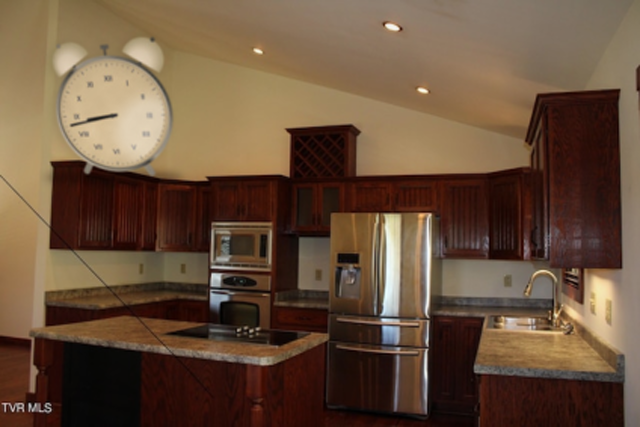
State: 8h43
